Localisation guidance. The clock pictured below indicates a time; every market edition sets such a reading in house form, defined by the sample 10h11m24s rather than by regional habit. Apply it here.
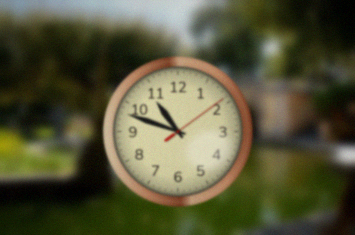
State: 10h48m09s
